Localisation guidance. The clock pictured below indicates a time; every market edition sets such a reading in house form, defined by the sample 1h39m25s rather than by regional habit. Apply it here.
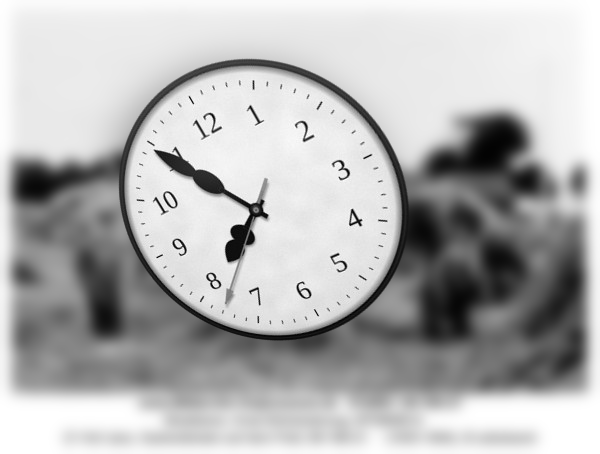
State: 7h54m38s
